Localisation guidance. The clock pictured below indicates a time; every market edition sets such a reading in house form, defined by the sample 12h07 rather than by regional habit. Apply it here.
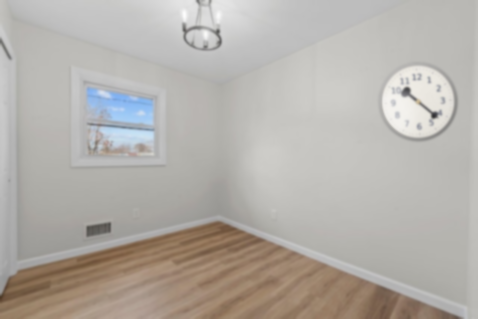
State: 10h22
